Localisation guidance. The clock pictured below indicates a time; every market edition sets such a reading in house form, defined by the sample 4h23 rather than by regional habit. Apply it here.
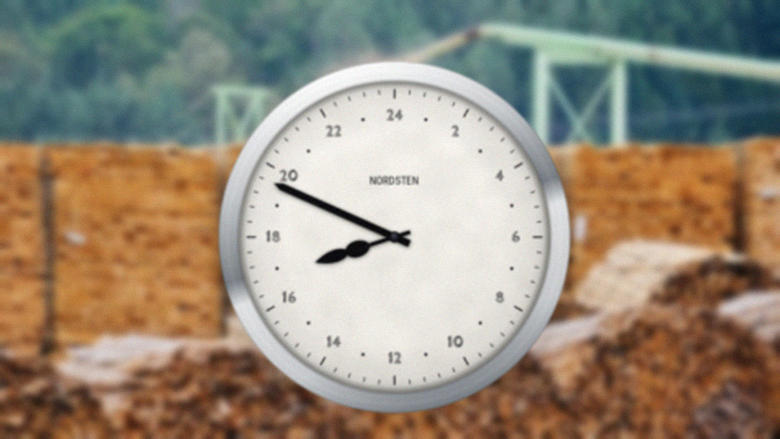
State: 16h49
